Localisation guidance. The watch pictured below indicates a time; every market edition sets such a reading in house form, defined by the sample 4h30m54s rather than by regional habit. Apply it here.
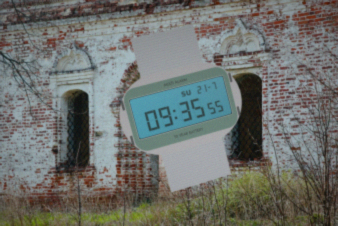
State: 9h35m55s
